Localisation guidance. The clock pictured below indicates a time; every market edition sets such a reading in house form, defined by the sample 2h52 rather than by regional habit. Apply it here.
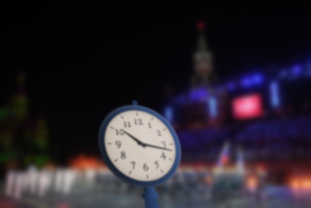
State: 10h17
